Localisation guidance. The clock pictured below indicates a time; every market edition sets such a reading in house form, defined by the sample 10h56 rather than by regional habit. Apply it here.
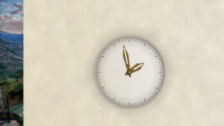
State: 1h58
